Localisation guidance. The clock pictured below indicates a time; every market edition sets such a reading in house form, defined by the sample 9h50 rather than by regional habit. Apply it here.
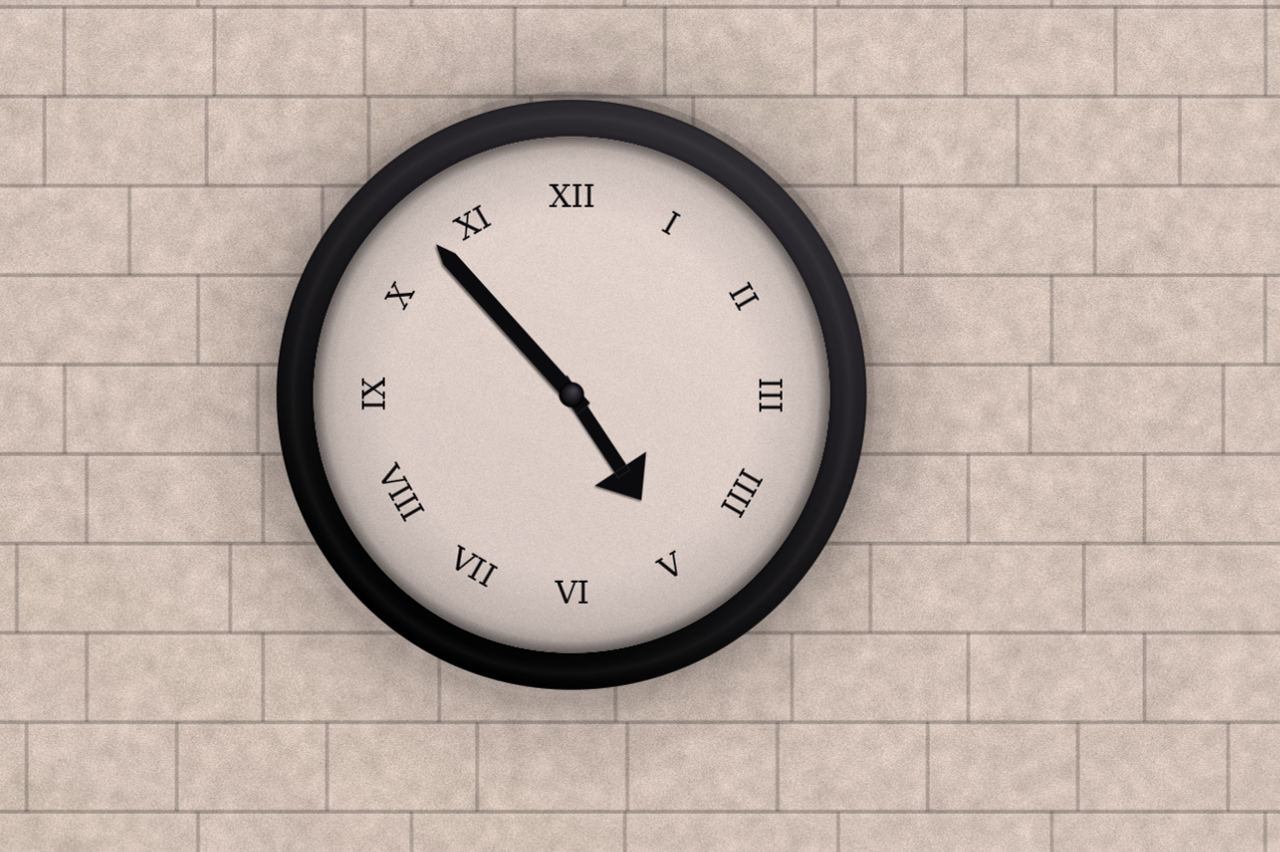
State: 4h53
